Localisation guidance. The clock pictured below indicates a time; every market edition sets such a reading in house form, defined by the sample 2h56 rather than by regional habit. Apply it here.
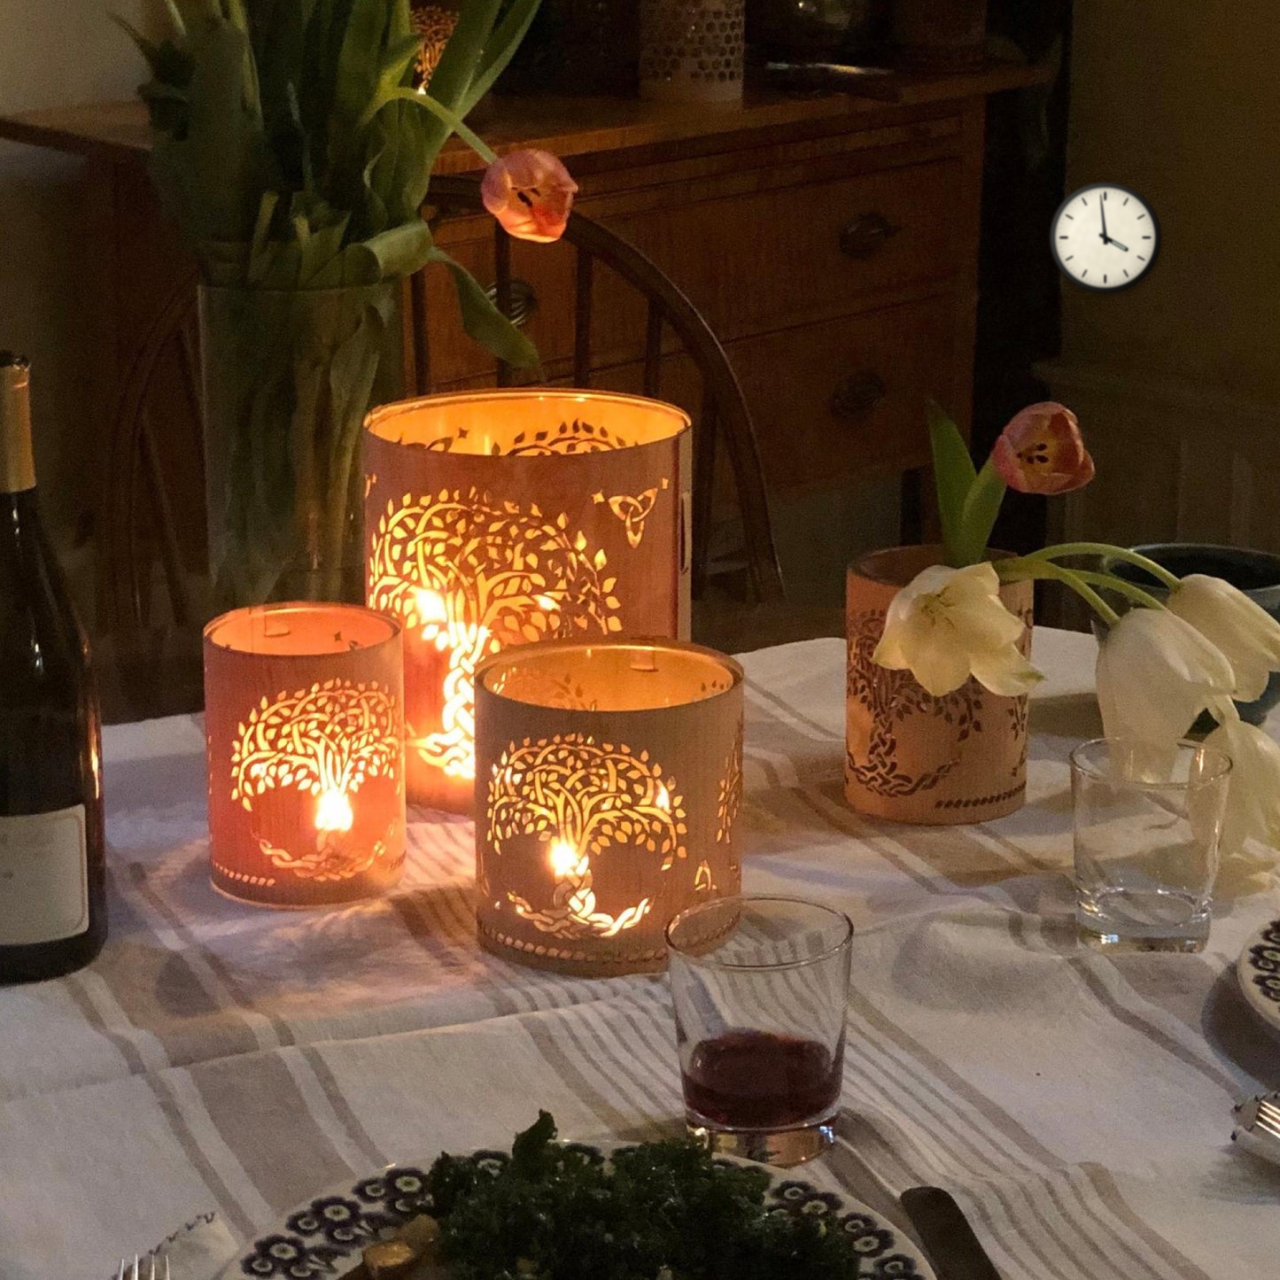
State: 3h59
